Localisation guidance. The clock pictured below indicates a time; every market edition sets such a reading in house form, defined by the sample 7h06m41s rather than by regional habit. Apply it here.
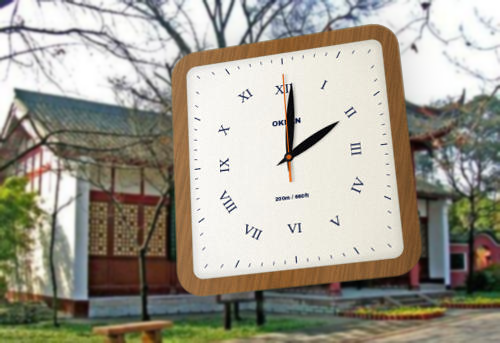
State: 2h01m00s
